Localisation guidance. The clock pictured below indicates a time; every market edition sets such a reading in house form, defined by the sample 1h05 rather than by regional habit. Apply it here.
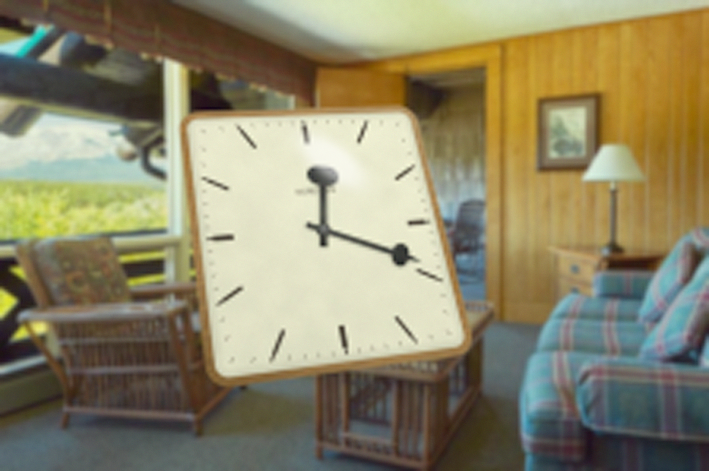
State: 12h19
